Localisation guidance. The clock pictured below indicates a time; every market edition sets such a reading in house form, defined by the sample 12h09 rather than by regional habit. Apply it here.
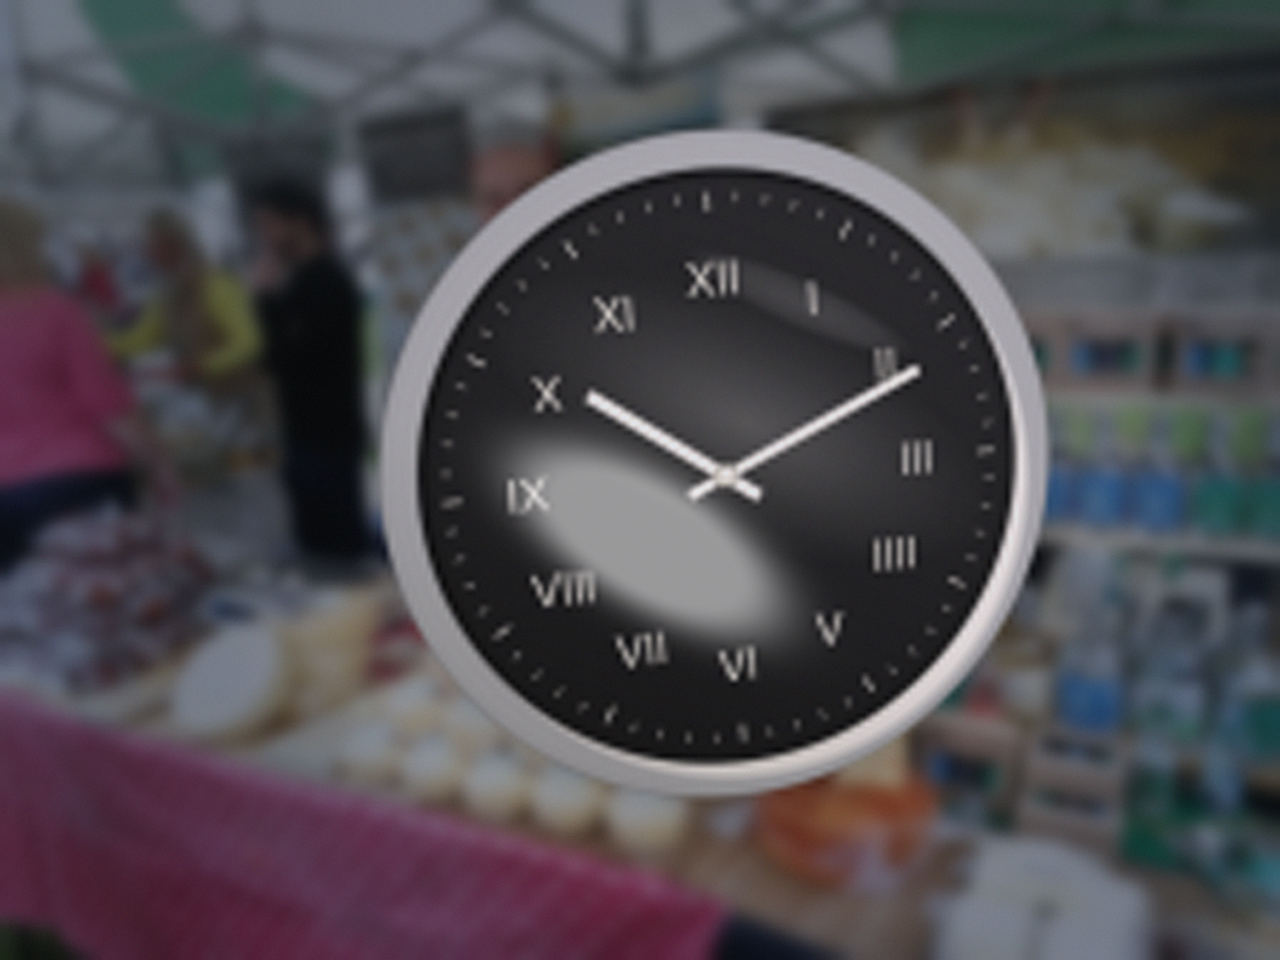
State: 10h11
